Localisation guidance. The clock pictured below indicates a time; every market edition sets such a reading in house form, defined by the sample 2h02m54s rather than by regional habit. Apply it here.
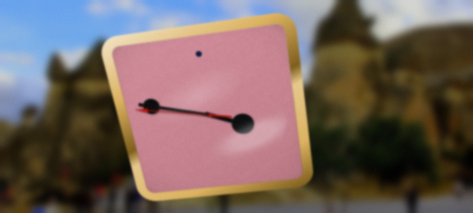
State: 3h47m47s
